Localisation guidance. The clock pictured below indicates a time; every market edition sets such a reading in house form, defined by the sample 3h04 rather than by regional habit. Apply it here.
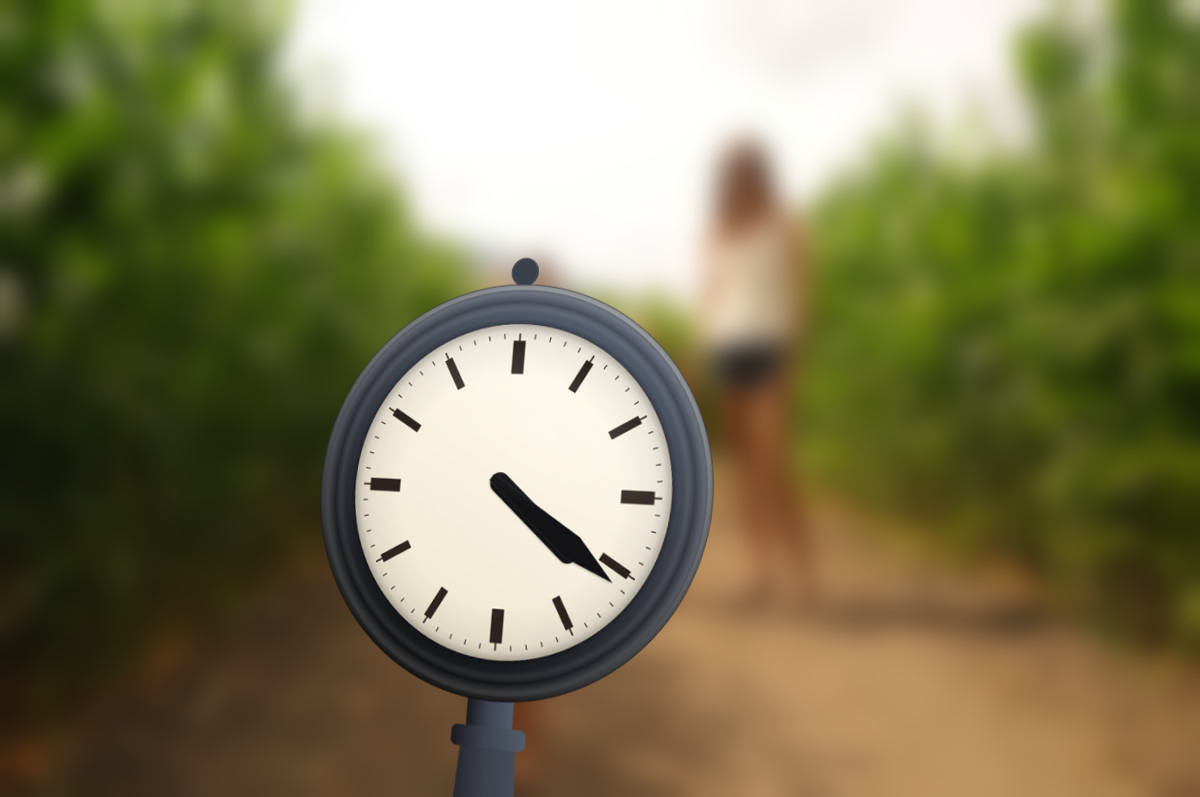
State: 4h21
